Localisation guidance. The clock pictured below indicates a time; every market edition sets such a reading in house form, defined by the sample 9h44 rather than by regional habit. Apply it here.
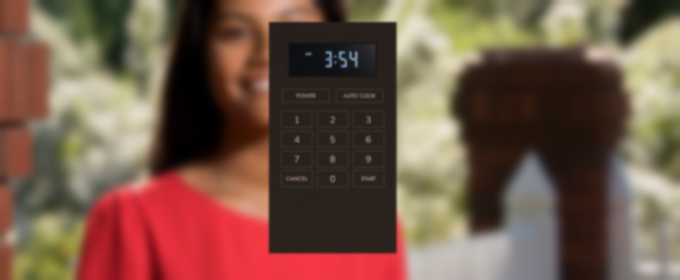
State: 3h54
